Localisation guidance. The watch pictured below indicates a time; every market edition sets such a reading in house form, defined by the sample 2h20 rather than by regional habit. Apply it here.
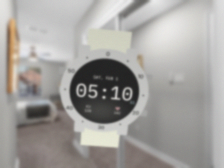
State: 5h10
